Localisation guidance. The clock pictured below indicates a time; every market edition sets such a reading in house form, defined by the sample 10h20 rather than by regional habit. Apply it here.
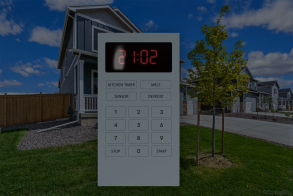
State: 21h02
